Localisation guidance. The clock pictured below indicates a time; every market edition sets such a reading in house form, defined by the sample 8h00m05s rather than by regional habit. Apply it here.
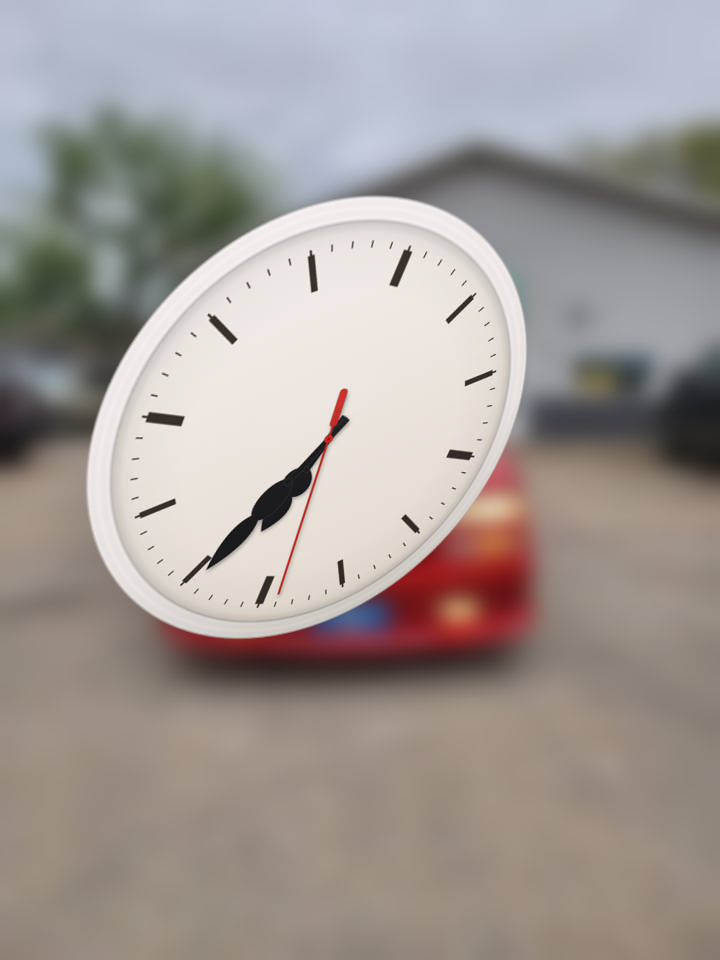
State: 6h34m29s
